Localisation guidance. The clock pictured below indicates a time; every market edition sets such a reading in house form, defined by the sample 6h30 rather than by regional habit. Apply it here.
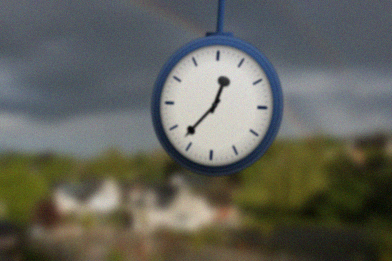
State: 12h37
